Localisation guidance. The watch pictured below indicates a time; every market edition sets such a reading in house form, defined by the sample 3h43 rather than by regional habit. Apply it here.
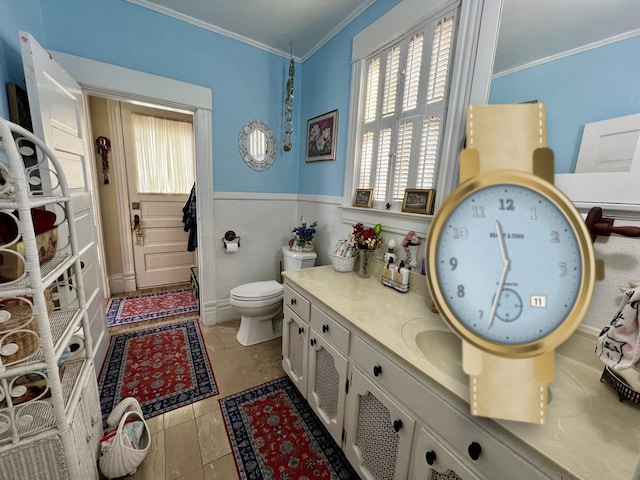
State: 11h33
